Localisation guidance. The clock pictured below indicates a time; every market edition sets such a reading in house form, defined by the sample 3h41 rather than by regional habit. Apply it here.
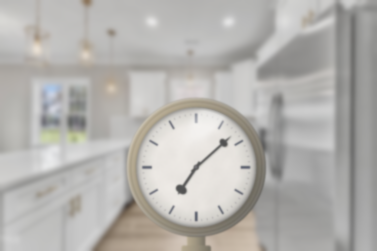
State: 7h08
